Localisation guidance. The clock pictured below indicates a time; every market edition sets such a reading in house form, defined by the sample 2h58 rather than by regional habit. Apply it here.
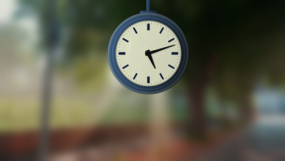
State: 5h12
